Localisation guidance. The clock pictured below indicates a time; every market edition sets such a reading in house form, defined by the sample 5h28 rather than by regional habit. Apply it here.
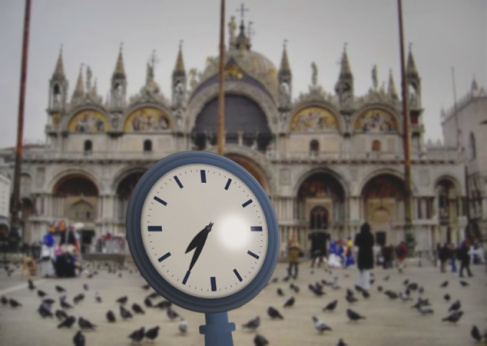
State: 7h35
